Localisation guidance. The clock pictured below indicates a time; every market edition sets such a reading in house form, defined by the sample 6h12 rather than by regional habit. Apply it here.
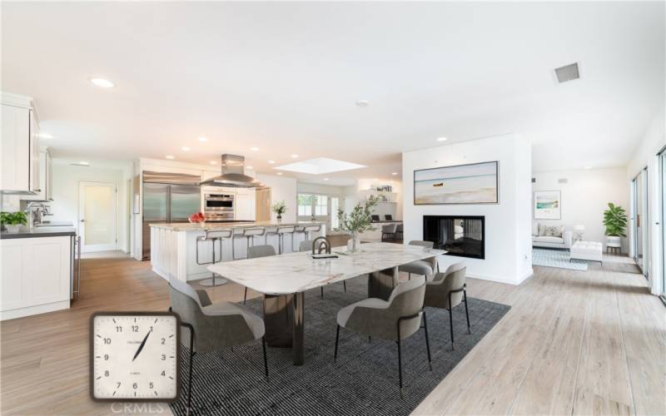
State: 1h05
